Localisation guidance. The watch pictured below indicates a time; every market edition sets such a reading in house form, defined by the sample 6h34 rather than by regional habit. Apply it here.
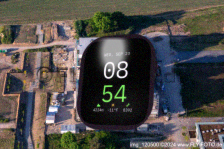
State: 8h54
